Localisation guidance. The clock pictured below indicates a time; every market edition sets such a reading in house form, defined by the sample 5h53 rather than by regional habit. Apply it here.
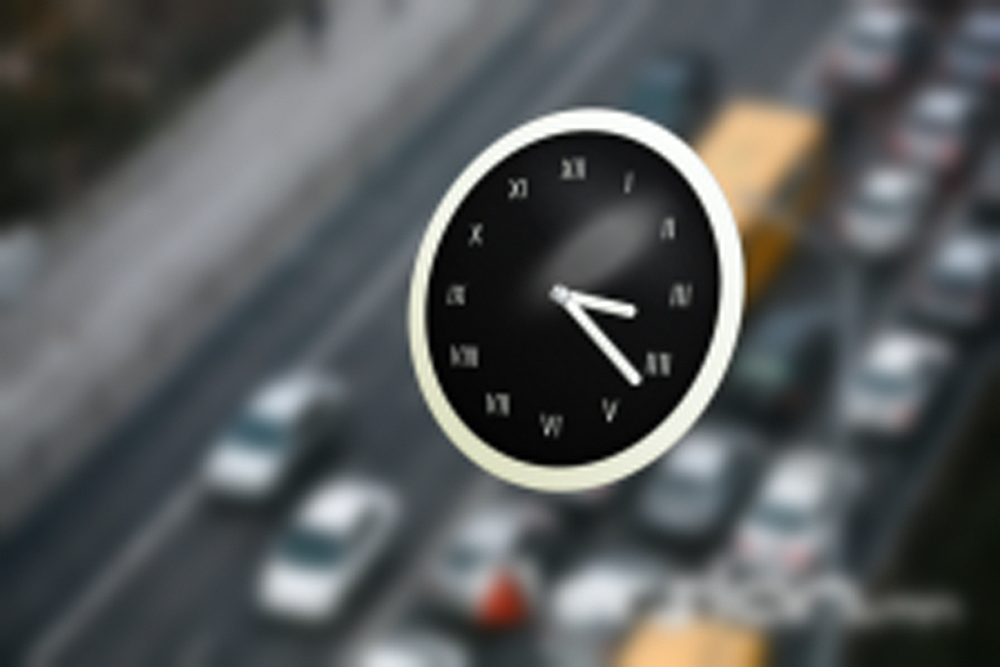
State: 3h22
